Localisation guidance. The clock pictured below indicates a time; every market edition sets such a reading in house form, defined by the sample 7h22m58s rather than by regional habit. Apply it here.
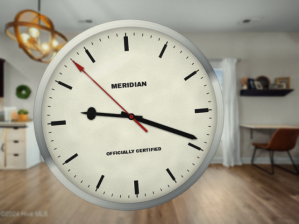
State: 9h18m53s
